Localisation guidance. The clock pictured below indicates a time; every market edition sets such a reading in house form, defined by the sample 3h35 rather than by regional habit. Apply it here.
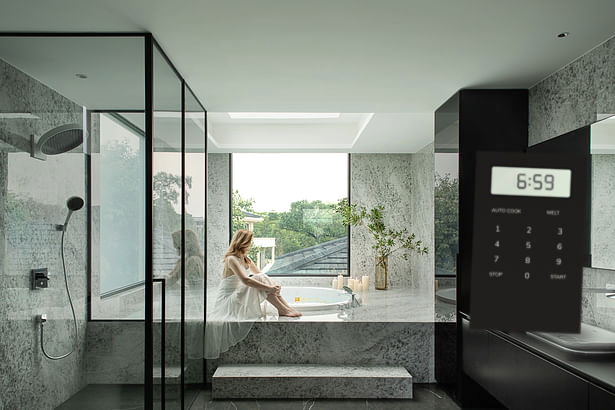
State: 6h59
